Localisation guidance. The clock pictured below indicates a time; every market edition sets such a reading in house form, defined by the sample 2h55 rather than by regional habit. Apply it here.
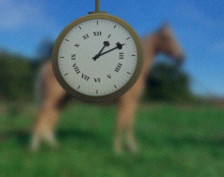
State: 1h11
